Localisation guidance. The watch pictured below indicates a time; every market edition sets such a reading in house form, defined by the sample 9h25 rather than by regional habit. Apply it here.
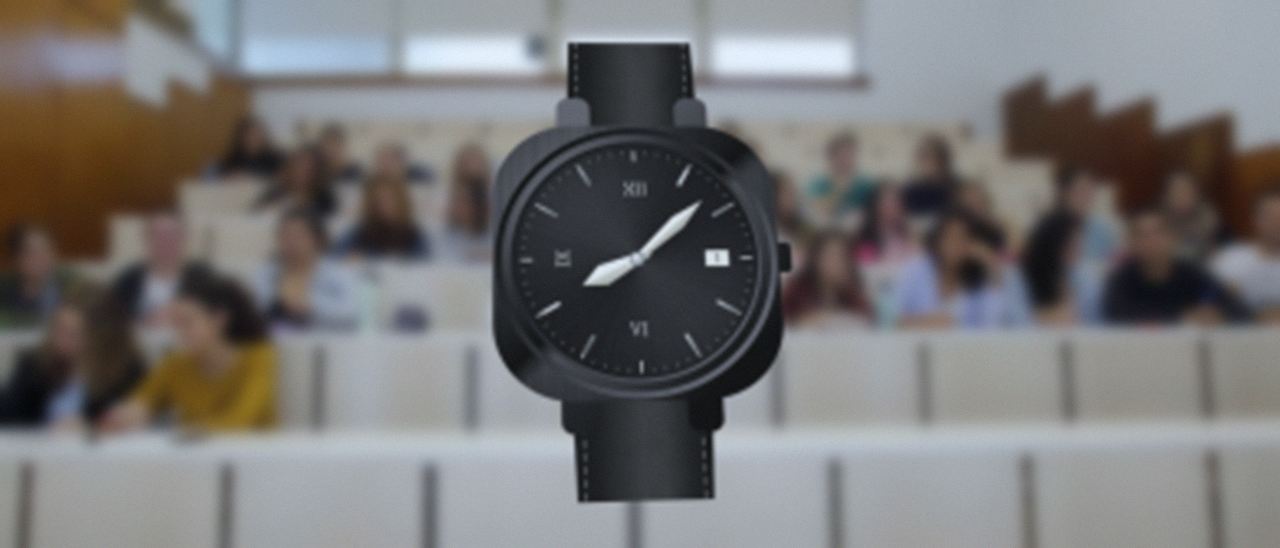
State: 8h08
